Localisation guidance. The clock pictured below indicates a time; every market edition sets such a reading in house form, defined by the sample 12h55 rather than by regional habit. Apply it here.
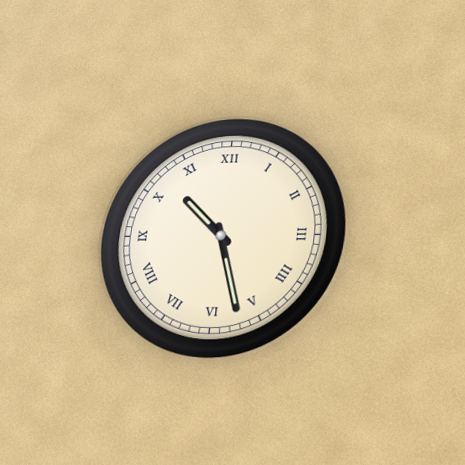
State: 10h27
